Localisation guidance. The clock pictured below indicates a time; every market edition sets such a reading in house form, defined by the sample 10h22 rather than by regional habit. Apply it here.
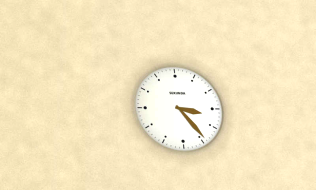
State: 3h24
